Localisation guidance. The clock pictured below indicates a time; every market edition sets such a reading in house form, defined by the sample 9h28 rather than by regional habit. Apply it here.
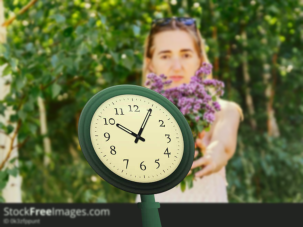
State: 10h05
